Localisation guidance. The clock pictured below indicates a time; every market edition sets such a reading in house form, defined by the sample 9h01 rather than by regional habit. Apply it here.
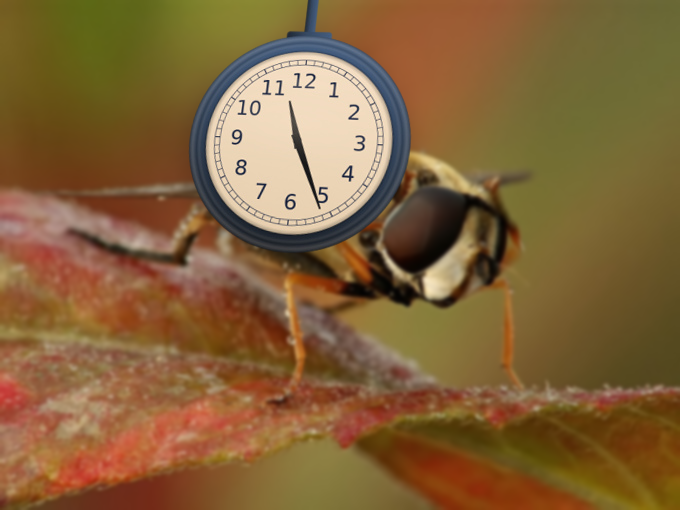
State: 11h26
